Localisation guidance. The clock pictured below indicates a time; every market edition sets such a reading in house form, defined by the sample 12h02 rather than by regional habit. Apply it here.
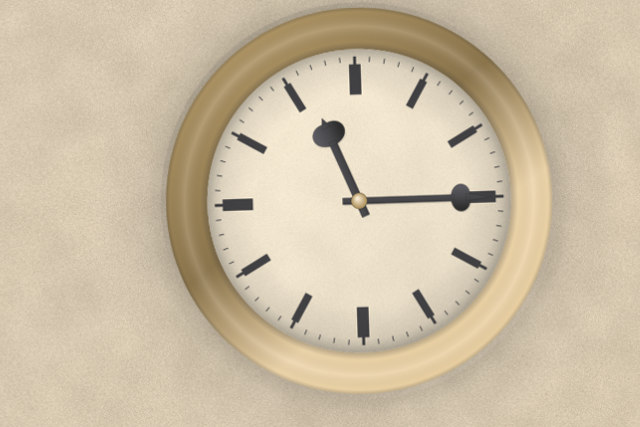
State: 11h15
